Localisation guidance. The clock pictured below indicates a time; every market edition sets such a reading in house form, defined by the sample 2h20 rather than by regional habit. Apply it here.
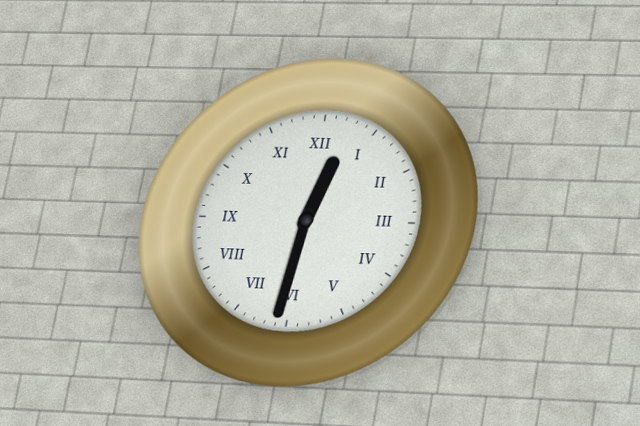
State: 12h31
